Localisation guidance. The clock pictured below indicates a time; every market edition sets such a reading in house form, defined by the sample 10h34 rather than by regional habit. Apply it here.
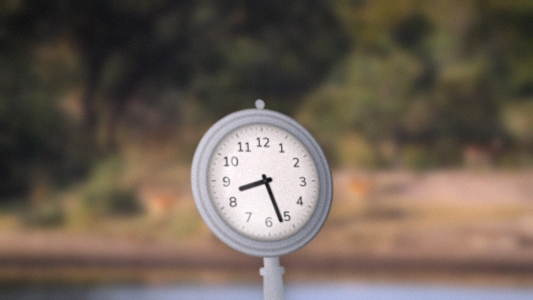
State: 8h27
